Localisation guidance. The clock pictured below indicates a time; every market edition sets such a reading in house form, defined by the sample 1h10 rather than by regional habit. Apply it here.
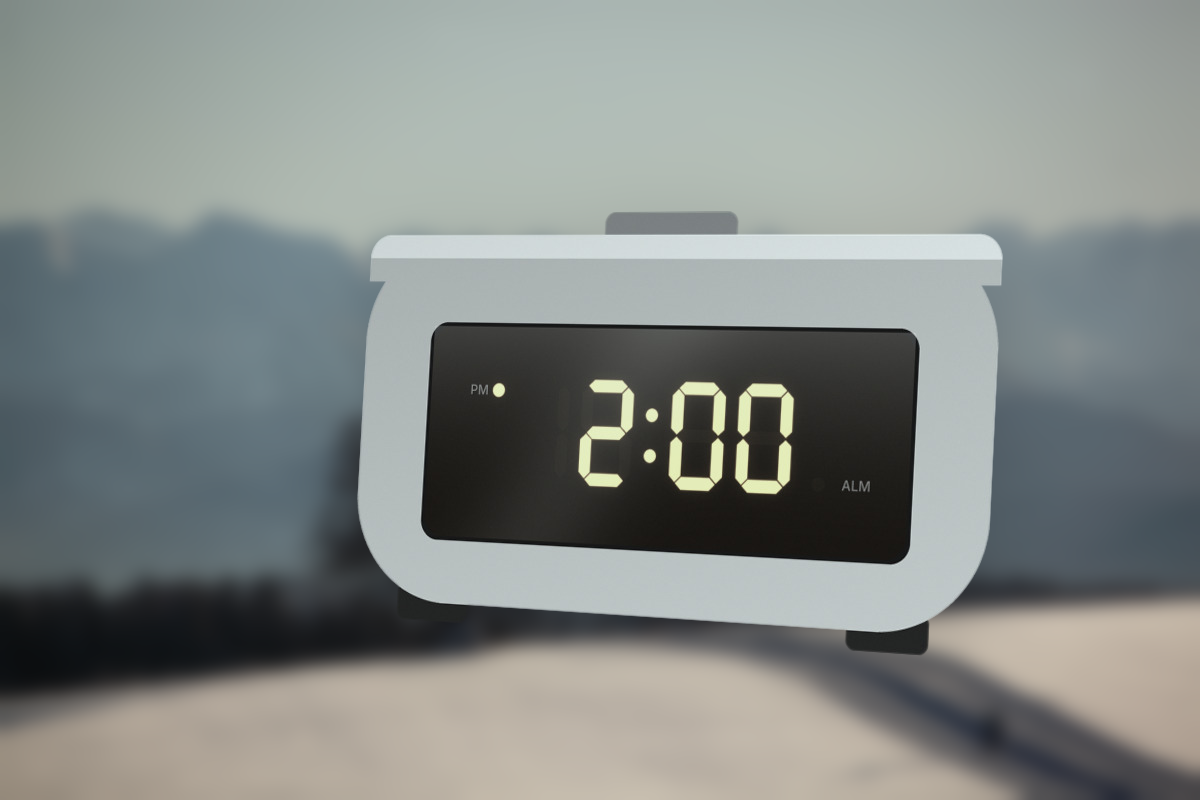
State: 2h00
